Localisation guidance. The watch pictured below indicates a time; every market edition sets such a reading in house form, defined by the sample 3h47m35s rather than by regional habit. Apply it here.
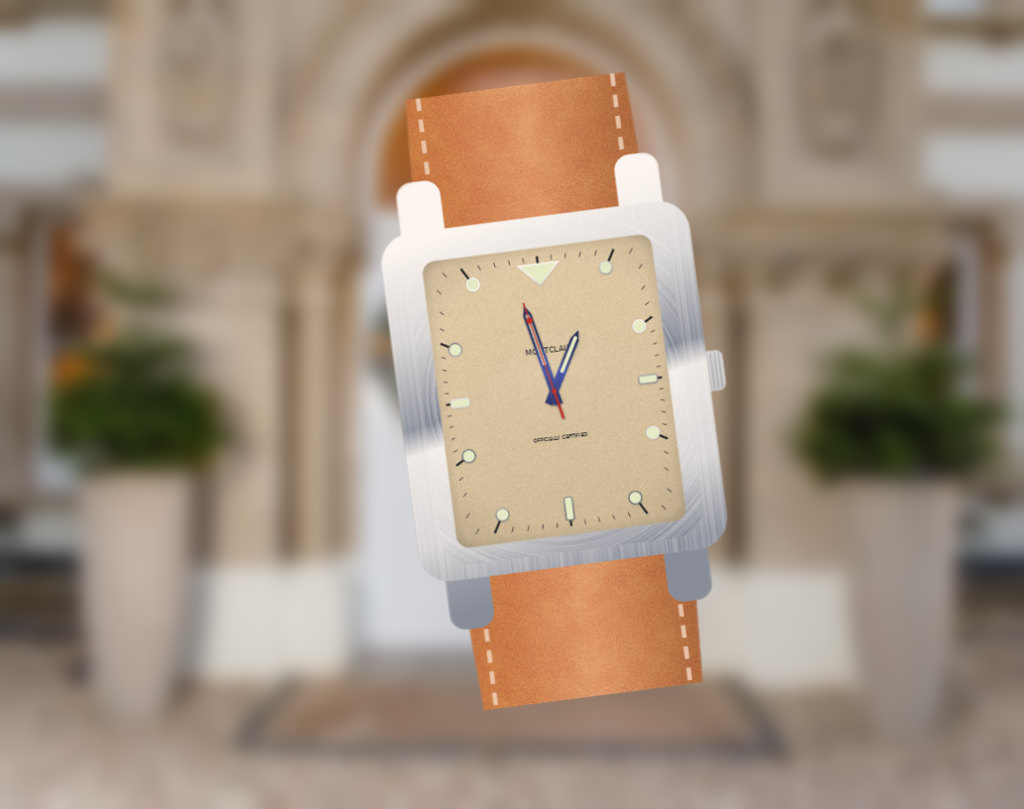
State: 12h57m58s
